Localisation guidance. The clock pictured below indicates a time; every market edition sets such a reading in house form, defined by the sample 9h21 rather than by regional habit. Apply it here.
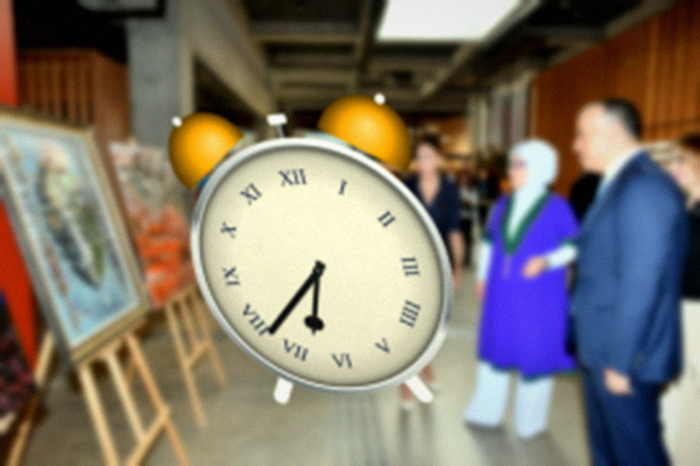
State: 6h38
